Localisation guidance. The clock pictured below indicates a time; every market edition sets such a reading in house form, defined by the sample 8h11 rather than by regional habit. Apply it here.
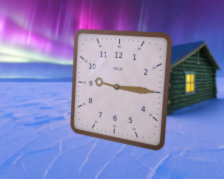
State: 9h15
